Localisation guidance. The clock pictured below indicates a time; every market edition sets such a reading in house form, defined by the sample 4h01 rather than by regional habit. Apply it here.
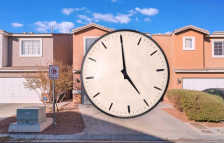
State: 5h00
